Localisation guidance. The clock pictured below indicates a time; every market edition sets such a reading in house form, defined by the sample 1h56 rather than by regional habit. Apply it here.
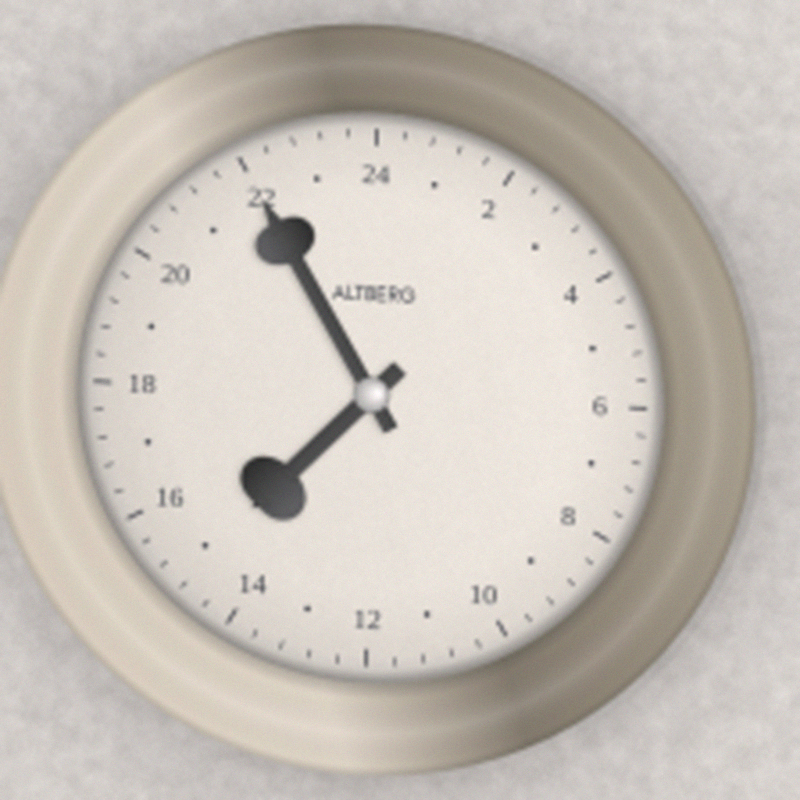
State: 14h55
